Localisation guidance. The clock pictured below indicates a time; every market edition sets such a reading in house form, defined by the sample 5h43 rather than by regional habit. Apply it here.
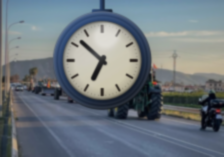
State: 6h52
